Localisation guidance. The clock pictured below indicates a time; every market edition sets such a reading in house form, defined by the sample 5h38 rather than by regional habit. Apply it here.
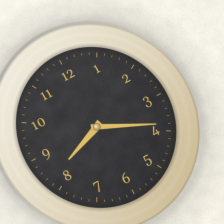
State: 8h19
